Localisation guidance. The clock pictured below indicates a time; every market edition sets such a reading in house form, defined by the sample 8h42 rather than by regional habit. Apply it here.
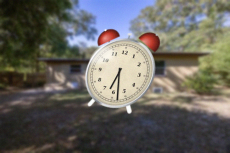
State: 6h28
